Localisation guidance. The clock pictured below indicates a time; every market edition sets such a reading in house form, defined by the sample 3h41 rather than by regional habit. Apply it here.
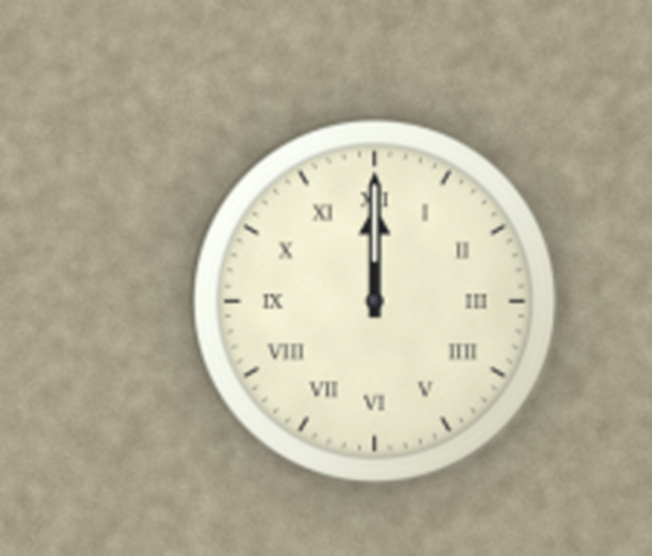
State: 12h00
